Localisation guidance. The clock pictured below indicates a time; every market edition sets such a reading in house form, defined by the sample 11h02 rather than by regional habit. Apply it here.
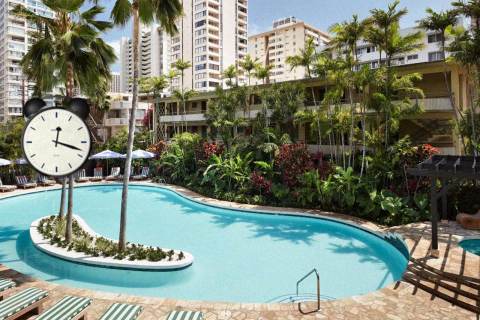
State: 12h18
